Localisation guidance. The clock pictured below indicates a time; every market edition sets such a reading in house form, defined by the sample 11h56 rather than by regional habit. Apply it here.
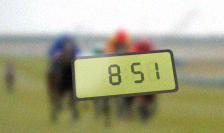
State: 8h51
